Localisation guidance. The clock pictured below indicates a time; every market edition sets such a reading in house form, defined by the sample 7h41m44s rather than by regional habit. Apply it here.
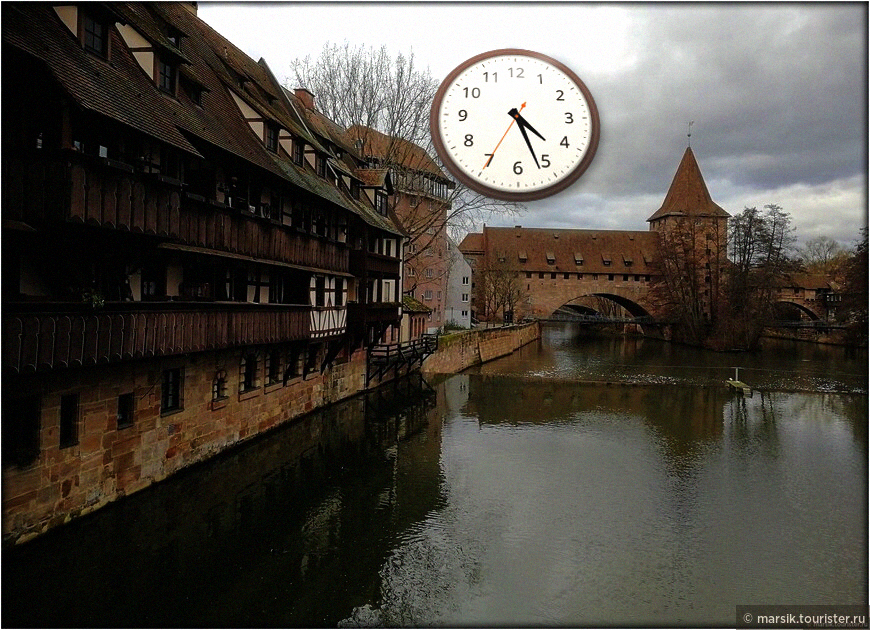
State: 4h26m35s
